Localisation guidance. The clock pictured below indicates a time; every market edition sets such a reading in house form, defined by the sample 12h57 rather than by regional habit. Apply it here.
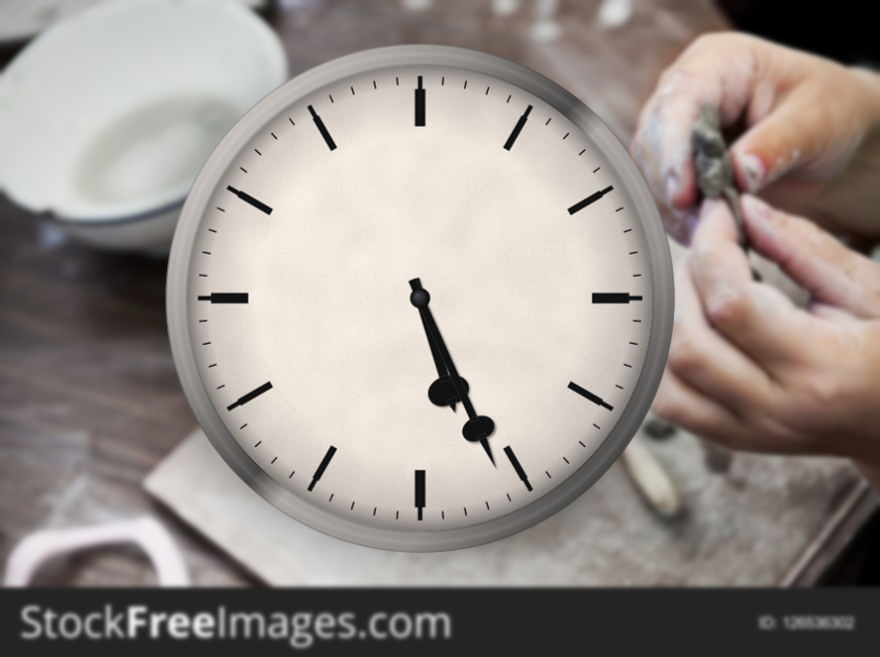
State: 5h26
